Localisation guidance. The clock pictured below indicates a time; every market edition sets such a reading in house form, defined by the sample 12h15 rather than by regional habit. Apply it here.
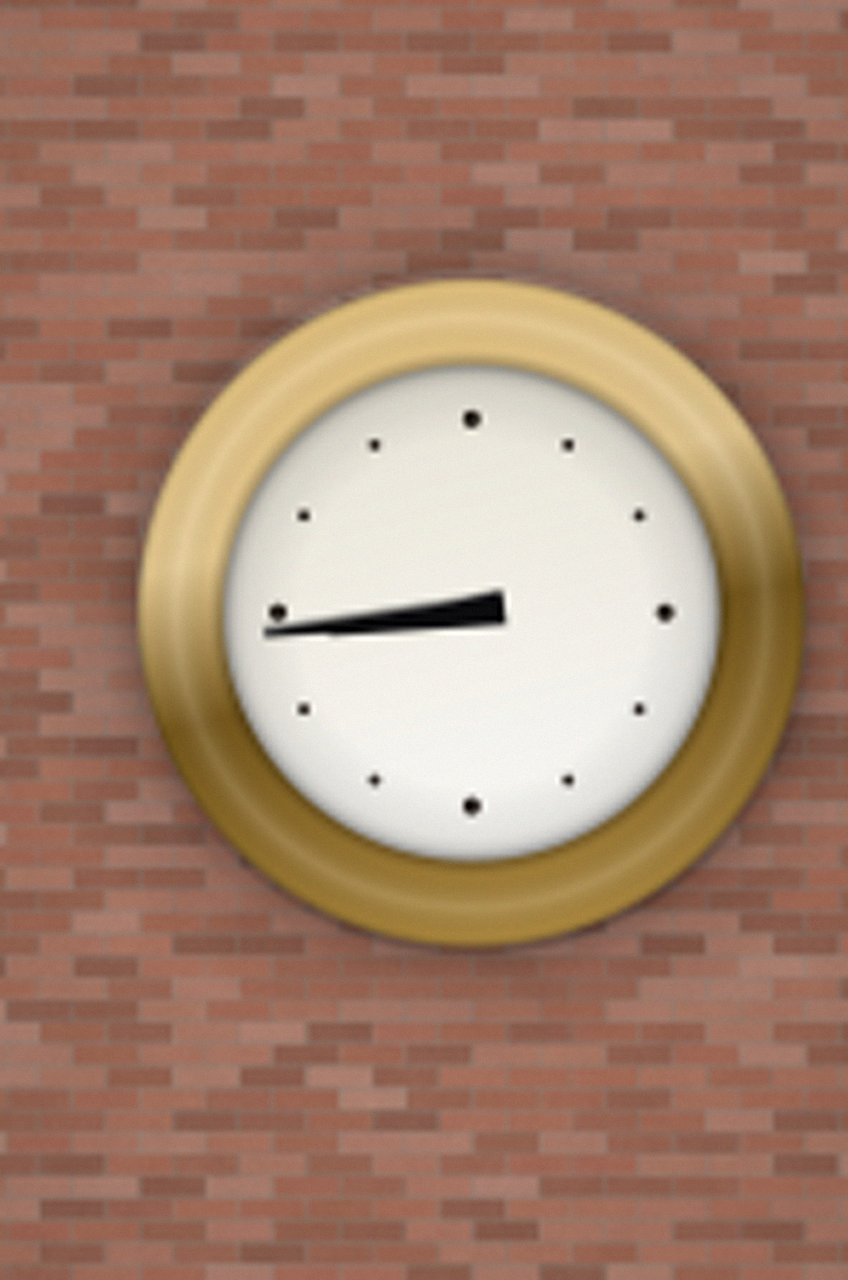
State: 8h44
